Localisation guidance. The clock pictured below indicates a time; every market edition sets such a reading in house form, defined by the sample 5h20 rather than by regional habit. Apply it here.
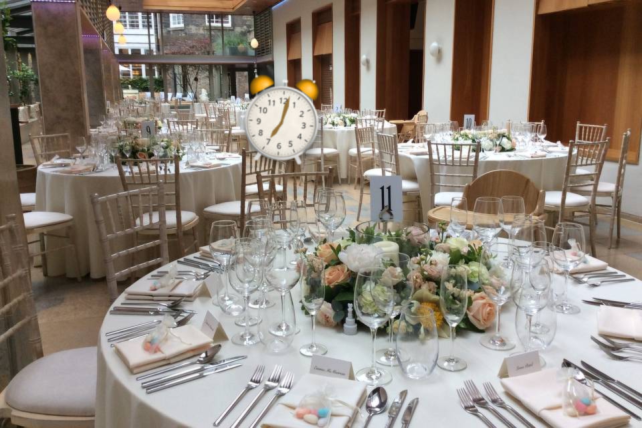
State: 7h02
